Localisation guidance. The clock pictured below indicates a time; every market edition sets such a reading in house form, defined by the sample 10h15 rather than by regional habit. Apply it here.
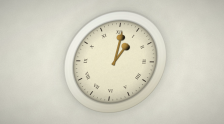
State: 1h01
